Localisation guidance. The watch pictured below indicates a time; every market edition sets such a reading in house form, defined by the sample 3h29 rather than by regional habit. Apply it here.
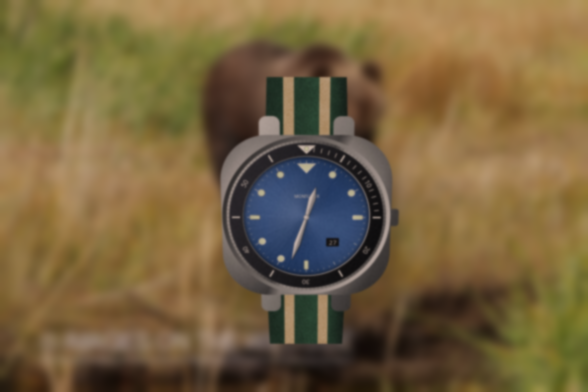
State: 12h33
